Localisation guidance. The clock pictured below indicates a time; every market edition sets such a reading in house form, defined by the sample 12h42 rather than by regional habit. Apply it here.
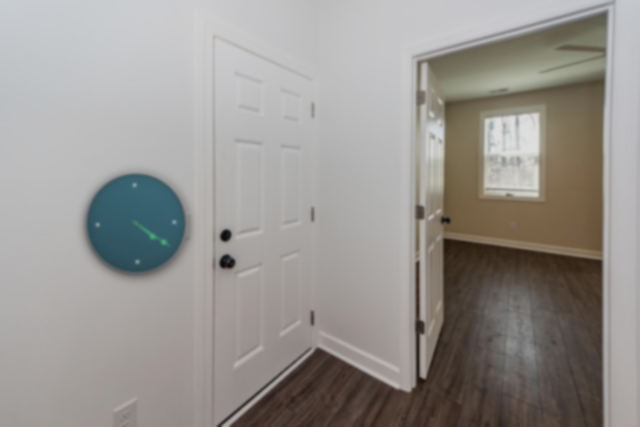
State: 4h21
